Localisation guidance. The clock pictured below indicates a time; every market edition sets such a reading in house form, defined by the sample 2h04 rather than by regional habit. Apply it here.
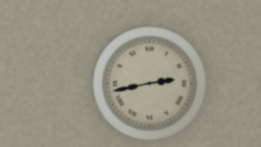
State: 2h43
